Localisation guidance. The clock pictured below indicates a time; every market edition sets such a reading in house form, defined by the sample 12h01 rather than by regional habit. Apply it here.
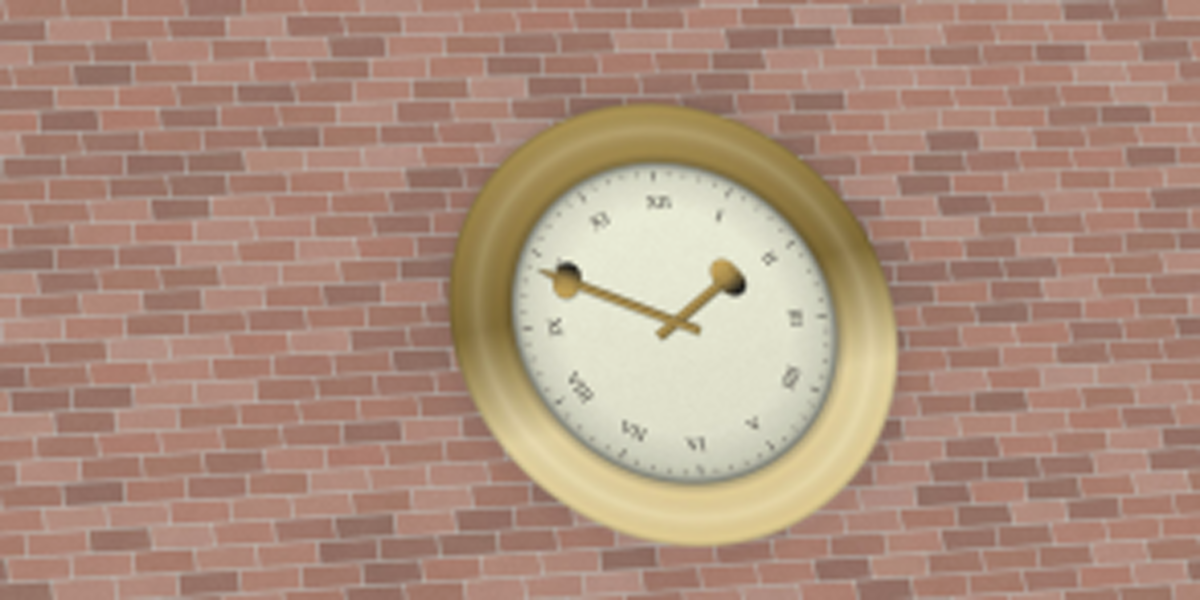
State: 1h49
